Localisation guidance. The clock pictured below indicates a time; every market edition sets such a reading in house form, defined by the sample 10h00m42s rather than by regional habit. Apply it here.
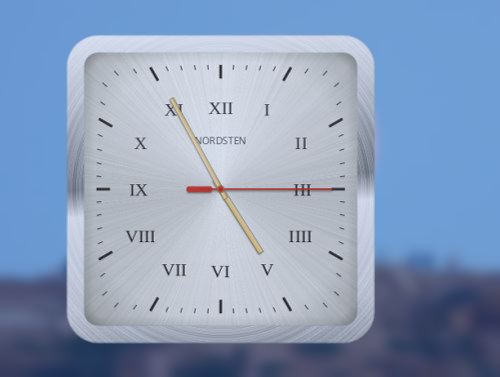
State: 4h55m15s
